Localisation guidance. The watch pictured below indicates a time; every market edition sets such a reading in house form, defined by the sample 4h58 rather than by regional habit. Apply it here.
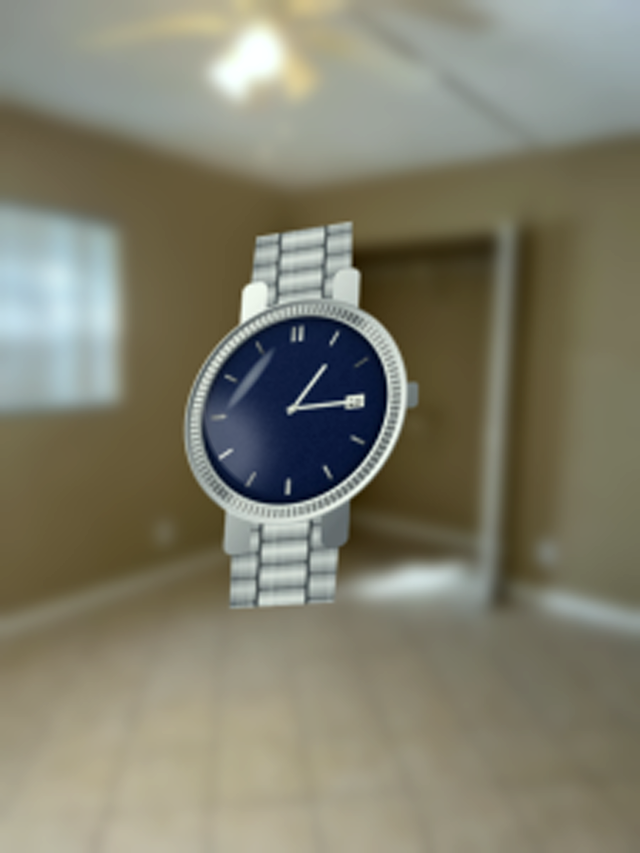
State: 1h15
